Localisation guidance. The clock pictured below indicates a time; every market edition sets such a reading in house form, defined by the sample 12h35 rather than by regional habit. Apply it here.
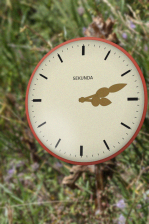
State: 3h12
